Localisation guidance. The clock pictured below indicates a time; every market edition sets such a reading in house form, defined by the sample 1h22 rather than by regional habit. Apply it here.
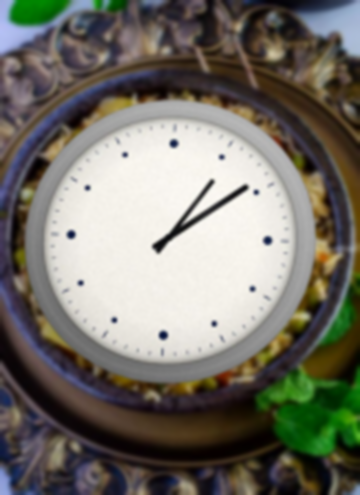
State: 1h09
